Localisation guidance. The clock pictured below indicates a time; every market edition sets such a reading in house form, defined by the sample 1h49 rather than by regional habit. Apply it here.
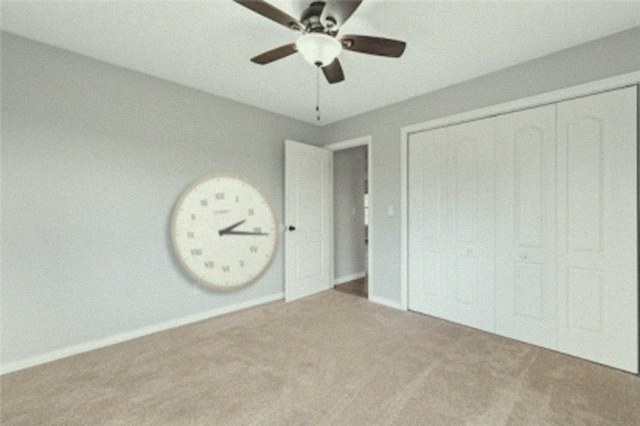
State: 2h16
